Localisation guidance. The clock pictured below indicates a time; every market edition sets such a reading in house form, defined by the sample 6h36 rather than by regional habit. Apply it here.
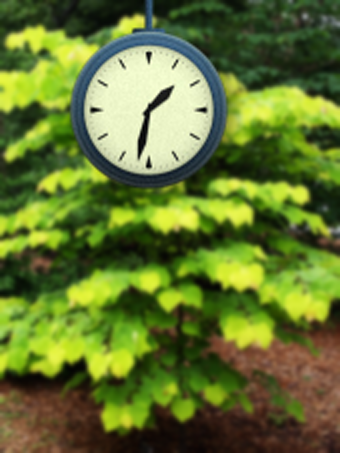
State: 1h32
